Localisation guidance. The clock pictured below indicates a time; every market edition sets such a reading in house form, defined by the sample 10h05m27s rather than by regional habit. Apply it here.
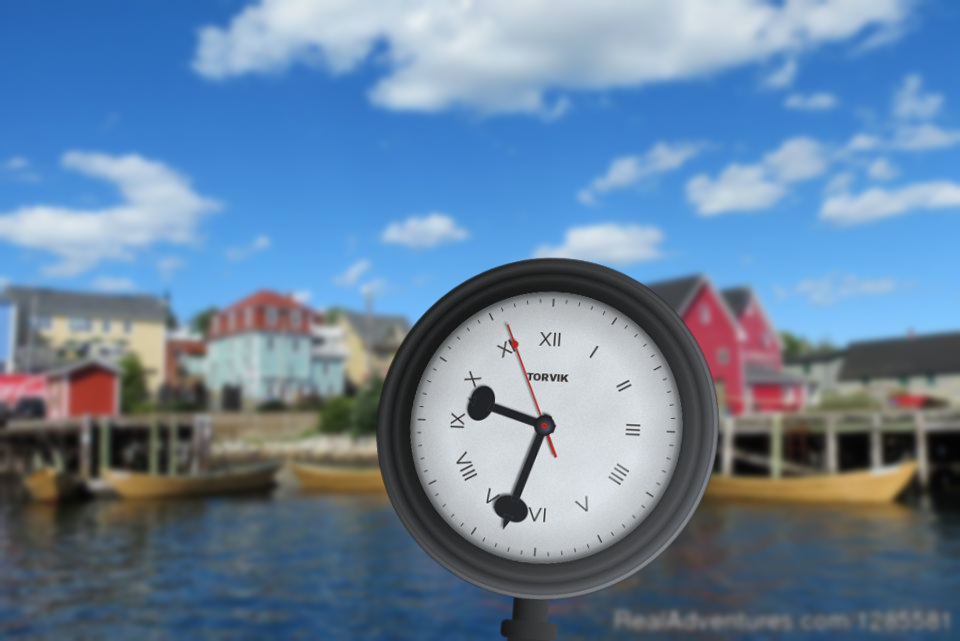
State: 9h32m56s
